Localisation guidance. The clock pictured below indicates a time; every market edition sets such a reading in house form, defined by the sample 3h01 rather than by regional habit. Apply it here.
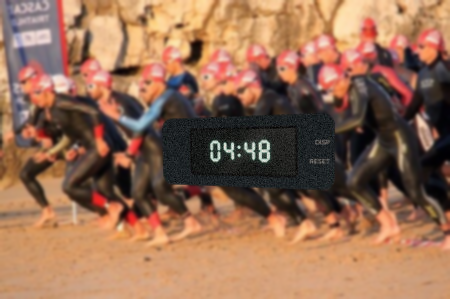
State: 4h48
